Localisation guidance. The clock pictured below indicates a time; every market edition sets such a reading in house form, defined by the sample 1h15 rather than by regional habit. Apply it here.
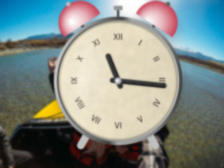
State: 11h16
